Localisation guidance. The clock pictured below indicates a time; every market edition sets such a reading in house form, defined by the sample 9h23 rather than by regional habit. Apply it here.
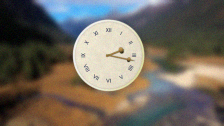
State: 2h17
